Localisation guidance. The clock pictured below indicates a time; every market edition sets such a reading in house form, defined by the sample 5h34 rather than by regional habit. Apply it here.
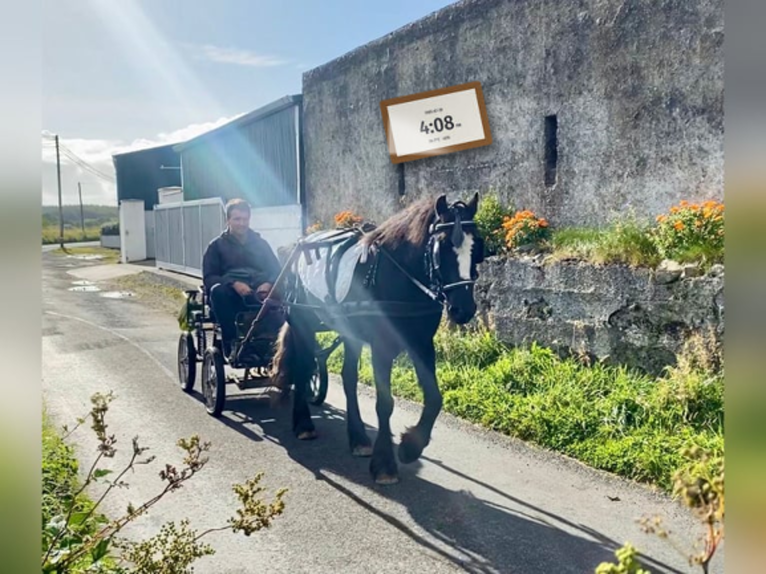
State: 4h08
